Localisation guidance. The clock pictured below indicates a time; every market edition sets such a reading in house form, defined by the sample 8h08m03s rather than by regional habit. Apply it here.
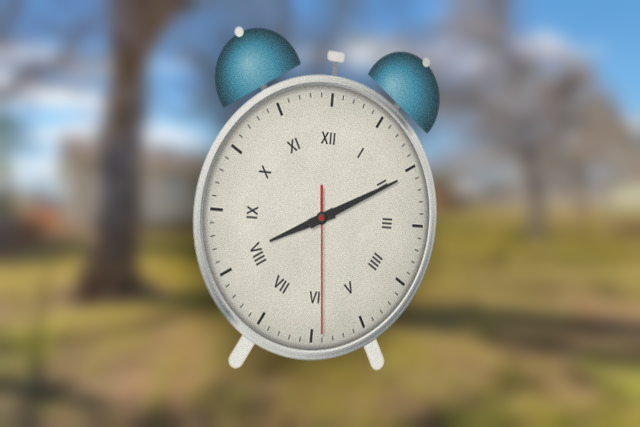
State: 8h10m29s
